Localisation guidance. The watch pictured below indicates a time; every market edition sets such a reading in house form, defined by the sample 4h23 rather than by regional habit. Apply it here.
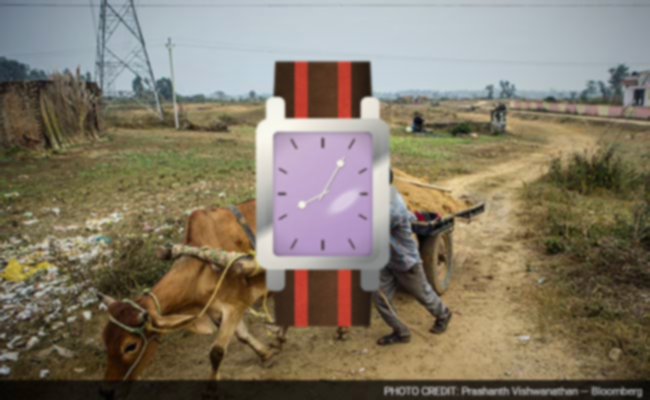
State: 8h05
